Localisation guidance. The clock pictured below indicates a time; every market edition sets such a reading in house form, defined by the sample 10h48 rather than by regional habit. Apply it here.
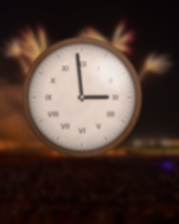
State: 2h59
